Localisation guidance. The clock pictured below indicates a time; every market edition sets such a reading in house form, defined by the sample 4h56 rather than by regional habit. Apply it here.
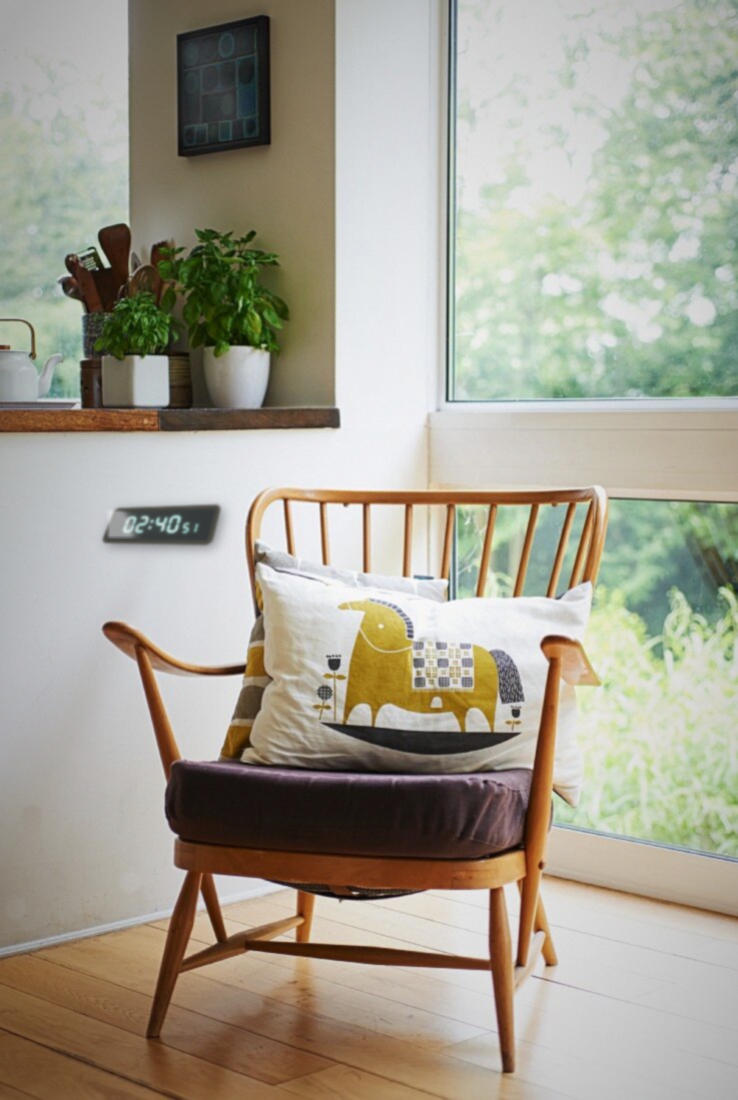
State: 2h40
